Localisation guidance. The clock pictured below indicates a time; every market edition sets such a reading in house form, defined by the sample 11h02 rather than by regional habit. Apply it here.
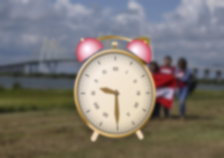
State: 9h30
